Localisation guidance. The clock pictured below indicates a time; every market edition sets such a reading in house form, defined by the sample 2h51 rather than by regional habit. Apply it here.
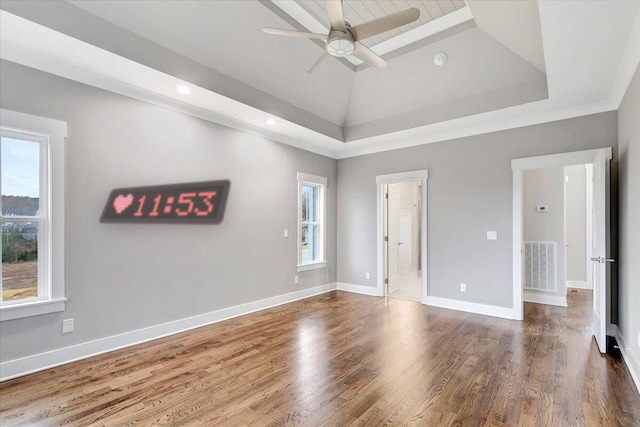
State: 11h53
